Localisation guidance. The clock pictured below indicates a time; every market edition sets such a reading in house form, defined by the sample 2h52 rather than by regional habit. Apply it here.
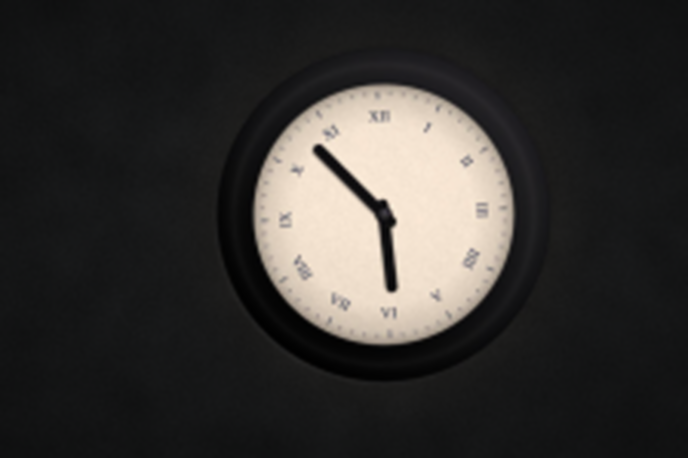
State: 5h53
